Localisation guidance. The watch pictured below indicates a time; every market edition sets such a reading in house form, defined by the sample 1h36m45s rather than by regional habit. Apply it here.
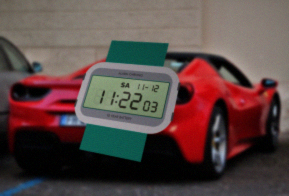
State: 11h22m03s
